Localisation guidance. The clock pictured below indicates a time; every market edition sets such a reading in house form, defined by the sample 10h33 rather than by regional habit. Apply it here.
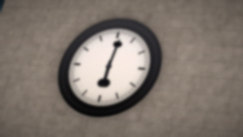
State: 6h01
